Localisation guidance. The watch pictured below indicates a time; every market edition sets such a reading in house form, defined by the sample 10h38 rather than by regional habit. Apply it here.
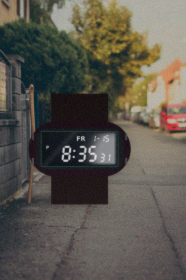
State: 8h35
